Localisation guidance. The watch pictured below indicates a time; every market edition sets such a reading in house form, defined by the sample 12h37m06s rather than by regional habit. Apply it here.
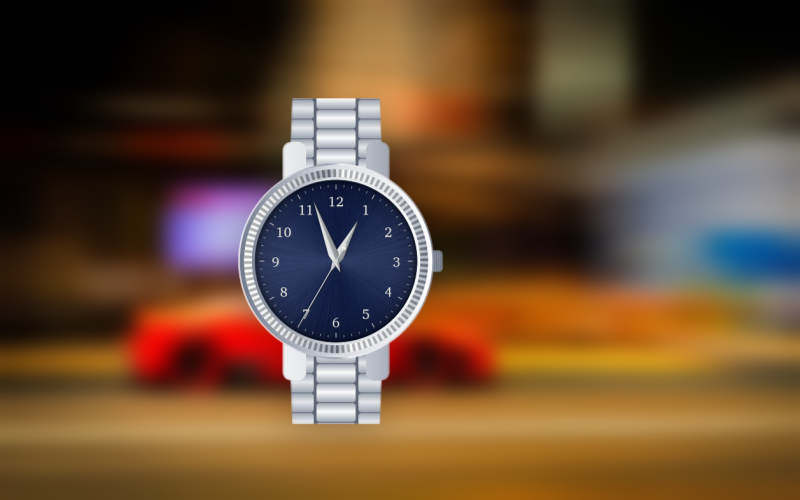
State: 12h56m35s
